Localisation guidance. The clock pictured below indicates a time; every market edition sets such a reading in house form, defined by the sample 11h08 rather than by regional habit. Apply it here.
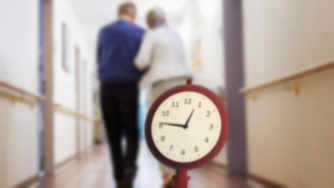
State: 12h46
